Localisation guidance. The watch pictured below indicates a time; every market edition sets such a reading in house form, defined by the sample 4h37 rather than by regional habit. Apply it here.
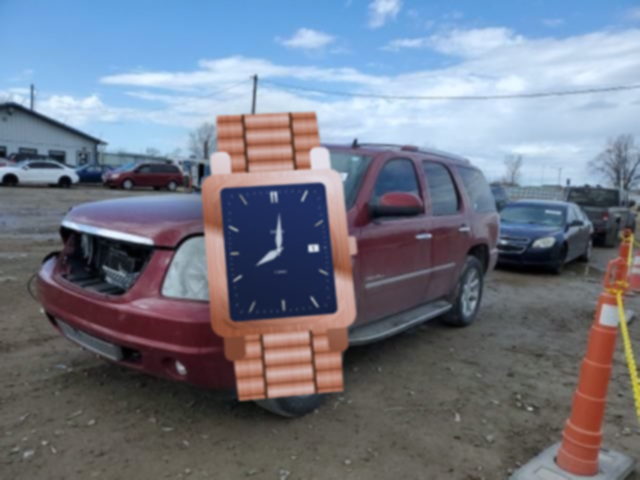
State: 8h01
